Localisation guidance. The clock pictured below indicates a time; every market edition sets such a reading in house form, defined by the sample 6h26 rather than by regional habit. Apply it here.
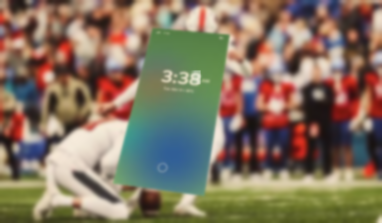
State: 3h38
